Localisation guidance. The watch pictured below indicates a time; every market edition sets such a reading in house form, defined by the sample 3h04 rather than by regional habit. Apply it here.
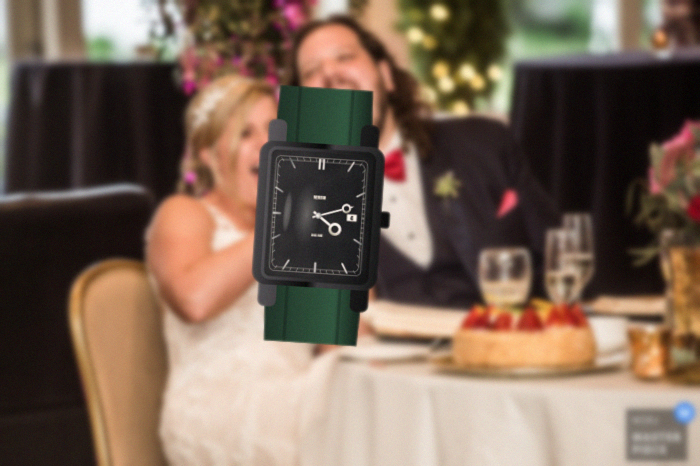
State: 4h12
